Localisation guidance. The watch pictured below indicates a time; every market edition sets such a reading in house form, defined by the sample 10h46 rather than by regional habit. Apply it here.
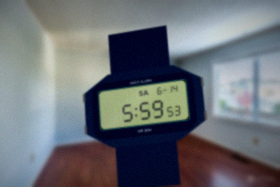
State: 5h59
